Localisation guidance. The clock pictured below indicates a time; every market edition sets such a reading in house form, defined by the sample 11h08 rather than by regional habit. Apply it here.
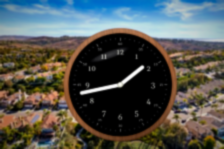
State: 1h43
